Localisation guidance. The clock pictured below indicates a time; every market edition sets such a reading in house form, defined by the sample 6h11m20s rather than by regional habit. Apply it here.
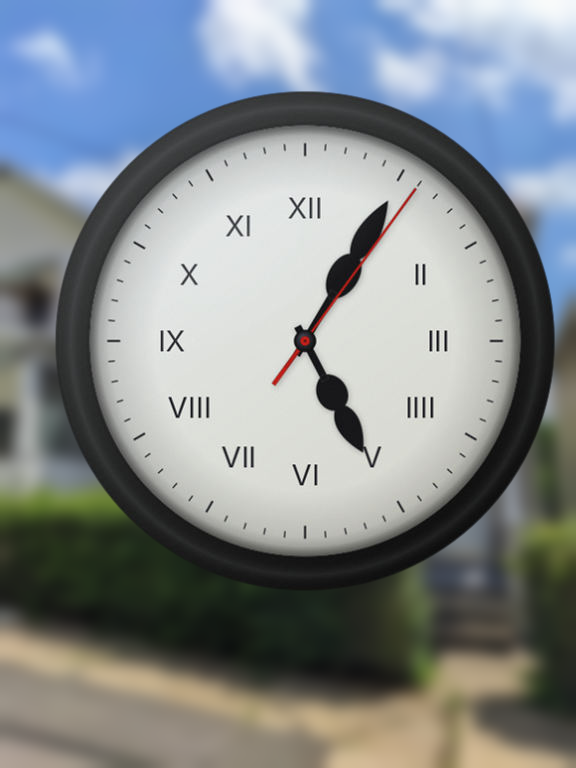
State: 5h05m06s
